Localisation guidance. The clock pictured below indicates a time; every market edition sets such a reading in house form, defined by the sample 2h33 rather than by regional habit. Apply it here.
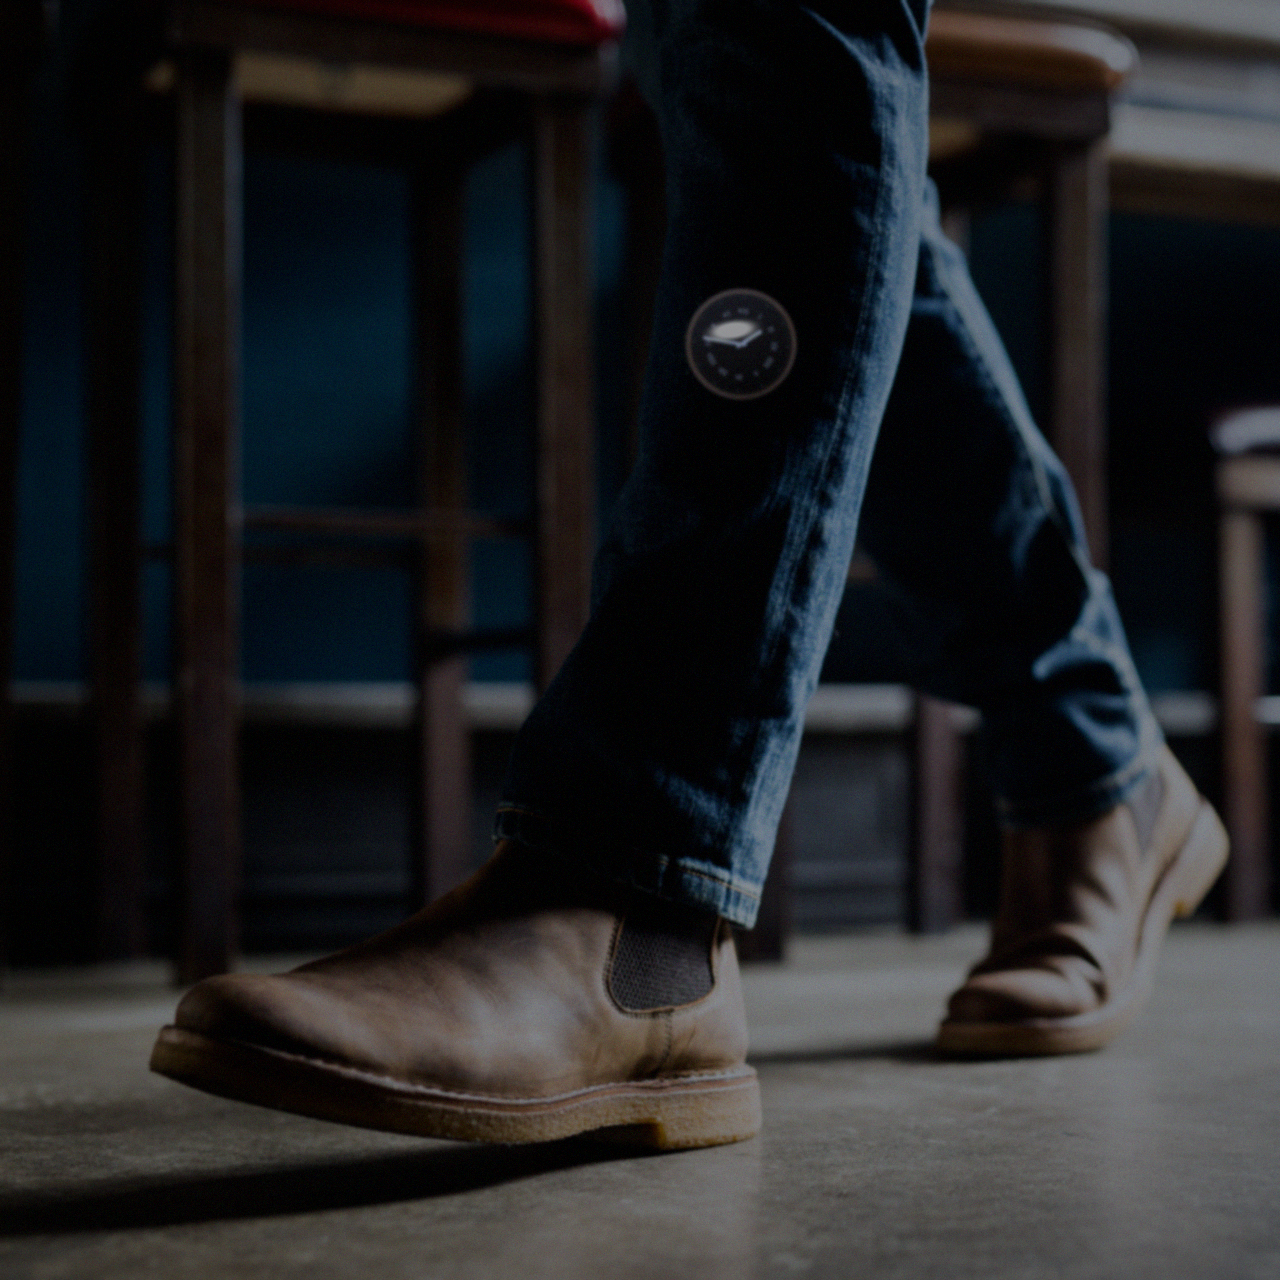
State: 1h46
